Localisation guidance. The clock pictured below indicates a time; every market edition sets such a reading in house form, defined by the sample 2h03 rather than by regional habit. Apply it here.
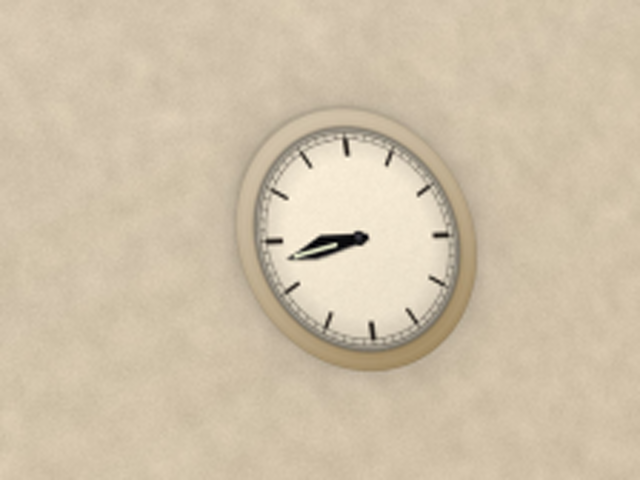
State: 8h43
